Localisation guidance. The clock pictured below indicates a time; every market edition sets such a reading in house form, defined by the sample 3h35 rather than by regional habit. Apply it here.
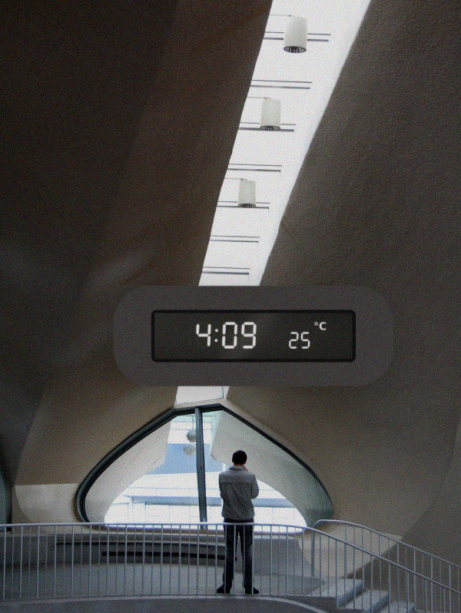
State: 4h09
